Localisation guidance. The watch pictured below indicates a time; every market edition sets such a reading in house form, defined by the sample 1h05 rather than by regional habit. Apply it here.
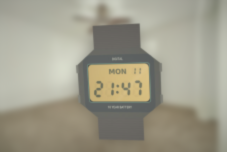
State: 21h47
